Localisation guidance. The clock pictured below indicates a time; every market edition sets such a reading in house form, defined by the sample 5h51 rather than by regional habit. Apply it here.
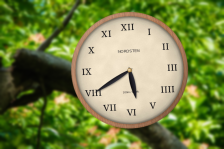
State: 5h40
